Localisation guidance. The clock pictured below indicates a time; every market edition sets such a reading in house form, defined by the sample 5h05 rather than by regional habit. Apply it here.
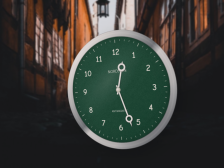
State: 12h27
